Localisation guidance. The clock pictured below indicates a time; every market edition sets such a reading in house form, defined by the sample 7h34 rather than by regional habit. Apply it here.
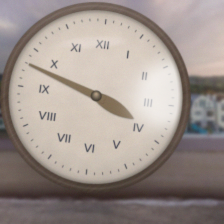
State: 3h48
